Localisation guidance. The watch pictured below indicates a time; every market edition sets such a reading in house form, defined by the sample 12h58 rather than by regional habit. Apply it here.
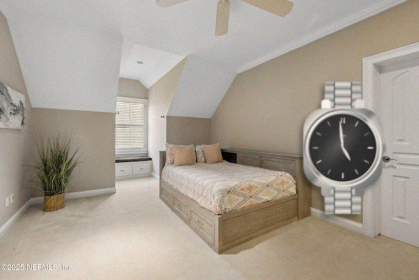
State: 4h59
